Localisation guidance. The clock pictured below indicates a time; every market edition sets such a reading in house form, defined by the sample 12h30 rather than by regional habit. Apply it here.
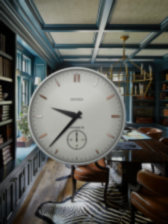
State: 9h37
